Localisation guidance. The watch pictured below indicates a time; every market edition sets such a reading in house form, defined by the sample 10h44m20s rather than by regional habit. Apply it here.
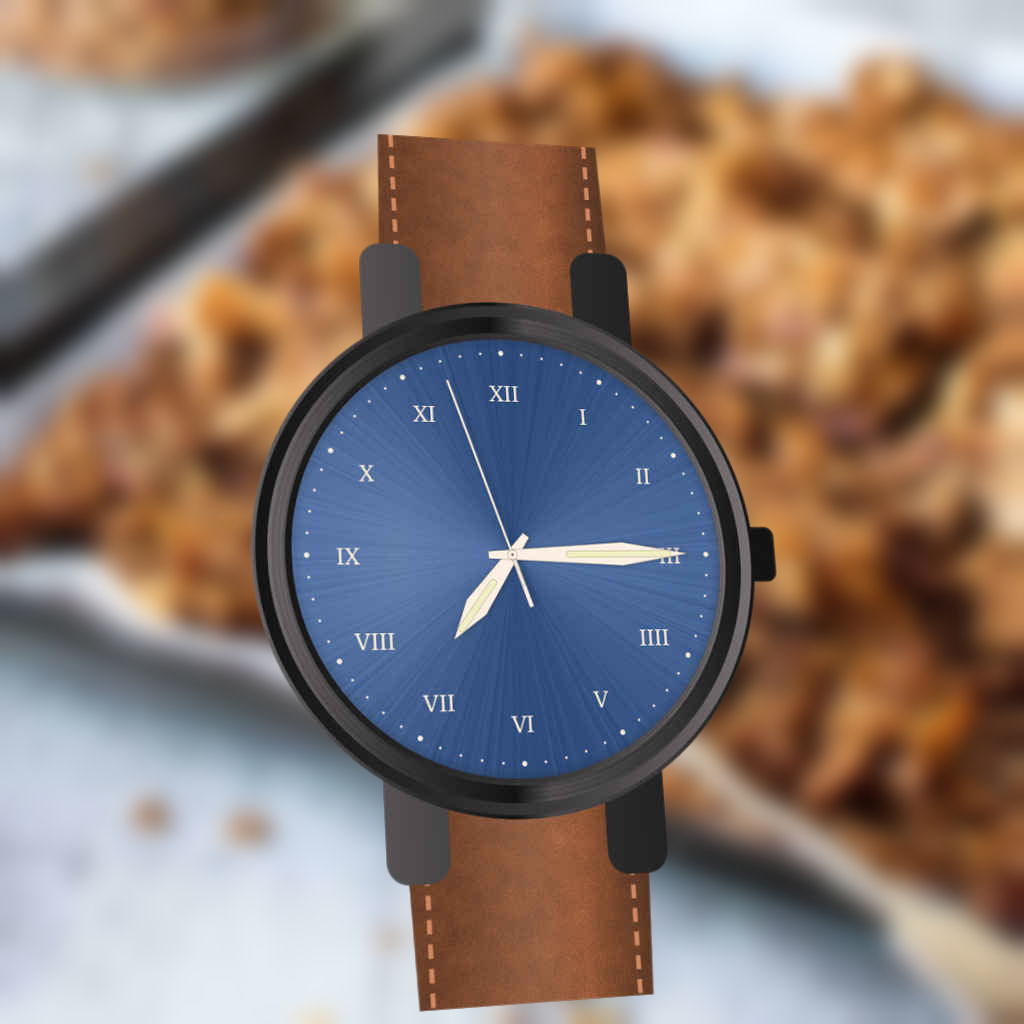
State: 7h14m57s
